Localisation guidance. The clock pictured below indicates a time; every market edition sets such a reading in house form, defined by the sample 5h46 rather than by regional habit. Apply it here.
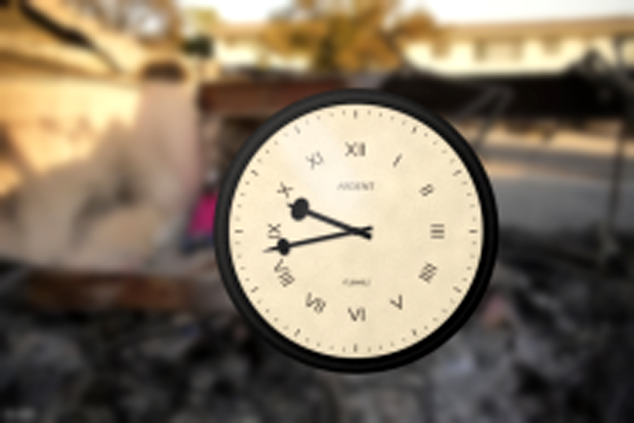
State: 9h43
